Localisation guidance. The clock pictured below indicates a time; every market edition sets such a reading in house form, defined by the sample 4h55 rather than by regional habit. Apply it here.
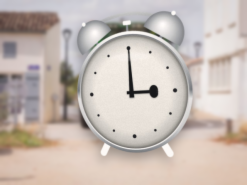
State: 3h00
